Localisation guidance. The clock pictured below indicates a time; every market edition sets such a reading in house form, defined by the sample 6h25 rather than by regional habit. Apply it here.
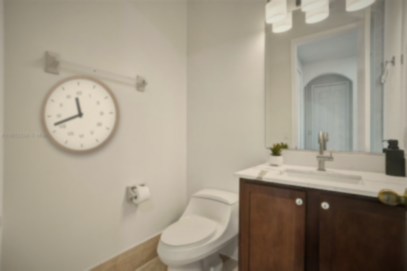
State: 11h42
